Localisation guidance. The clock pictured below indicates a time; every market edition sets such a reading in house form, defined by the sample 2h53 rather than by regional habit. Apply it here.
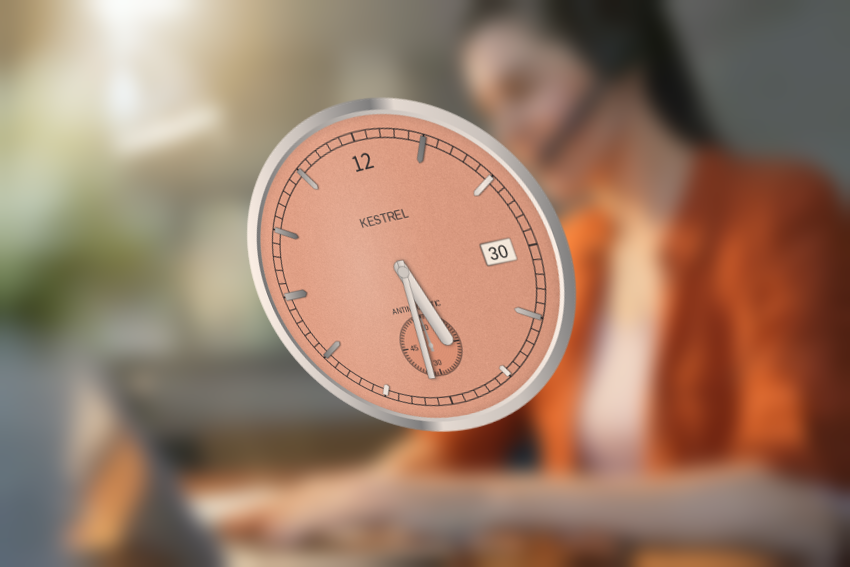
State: 5h31
